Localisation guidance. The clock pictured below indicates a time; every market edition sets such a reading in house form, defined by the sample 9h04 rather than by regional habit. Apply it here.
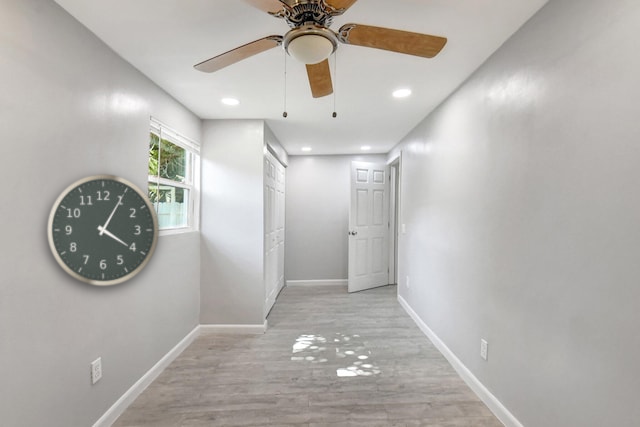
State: 4h05
